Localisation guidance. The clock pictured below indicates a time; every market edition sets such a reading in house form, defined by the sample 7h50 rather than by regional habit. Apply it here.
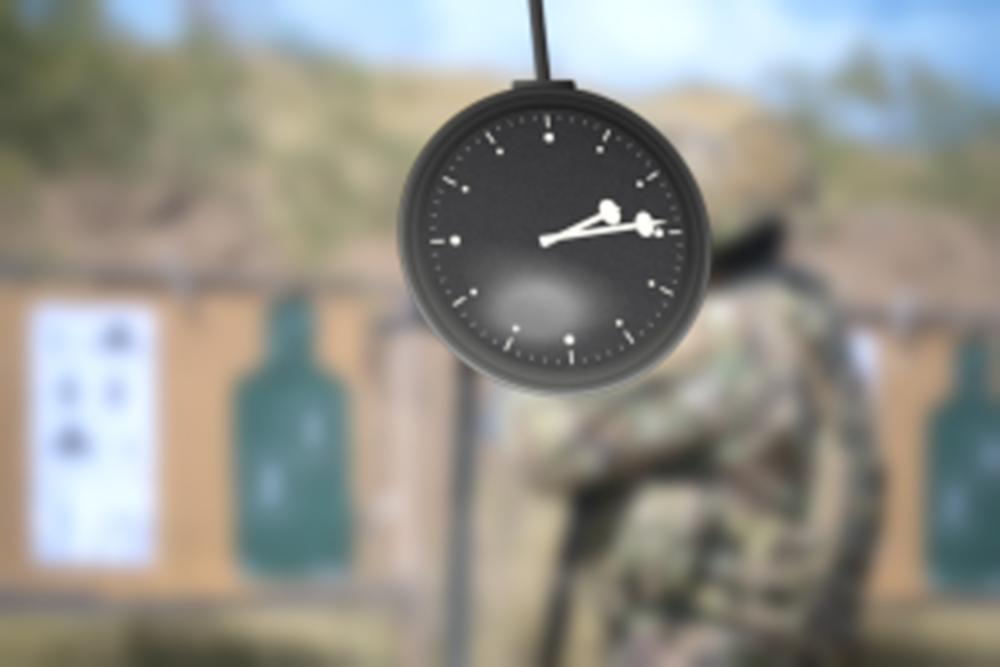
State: 2h14
